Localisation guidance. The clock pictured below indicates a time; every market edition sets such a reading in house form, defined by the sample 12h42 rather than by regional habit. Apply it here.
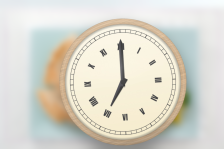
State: 7h00
